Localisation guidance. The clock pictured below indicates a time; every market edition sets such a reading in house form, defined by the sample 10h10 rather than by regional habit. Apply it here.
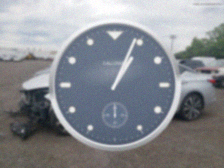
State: 1h04
